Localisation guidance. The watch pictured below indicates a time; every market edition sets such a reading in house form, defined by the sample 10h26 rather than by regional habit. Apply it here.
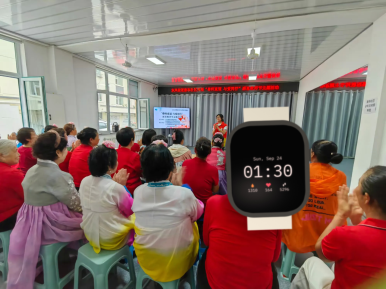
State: 1h30
